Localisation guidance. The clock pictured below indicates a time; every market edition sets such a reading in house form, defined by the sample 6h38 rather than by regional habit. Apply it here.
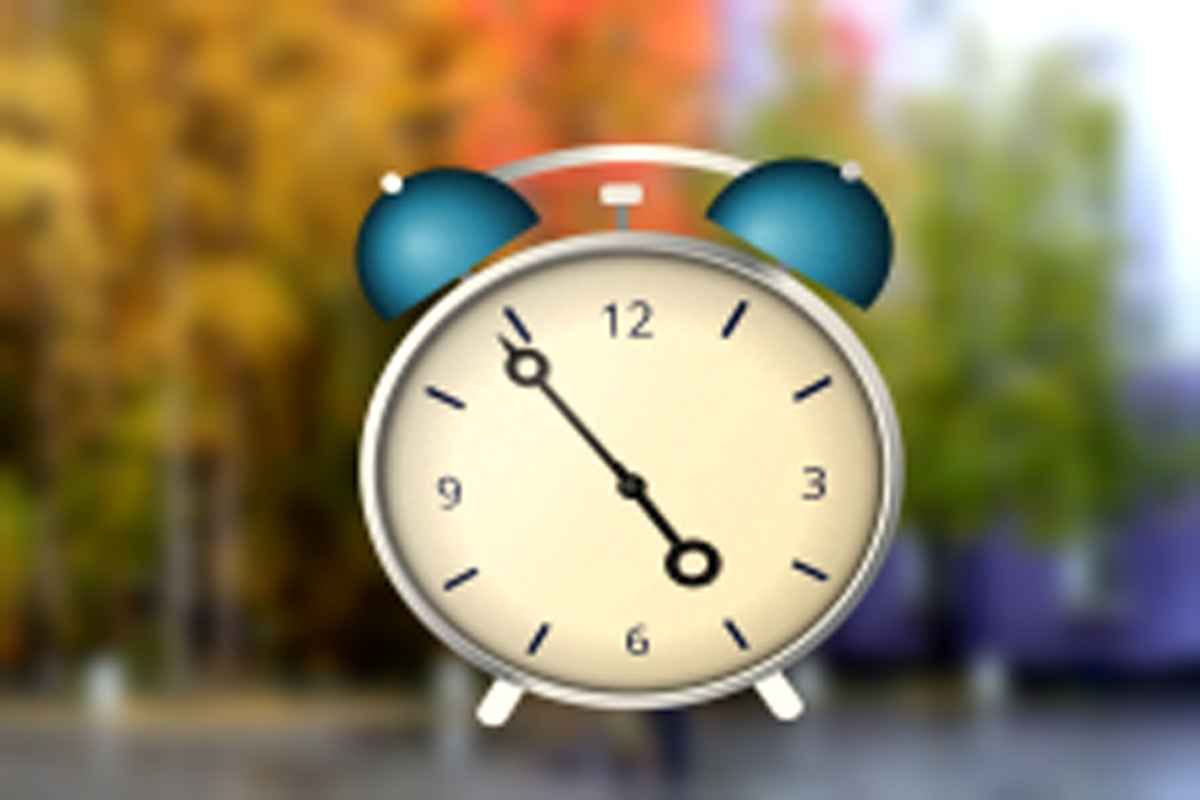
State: 4h54
